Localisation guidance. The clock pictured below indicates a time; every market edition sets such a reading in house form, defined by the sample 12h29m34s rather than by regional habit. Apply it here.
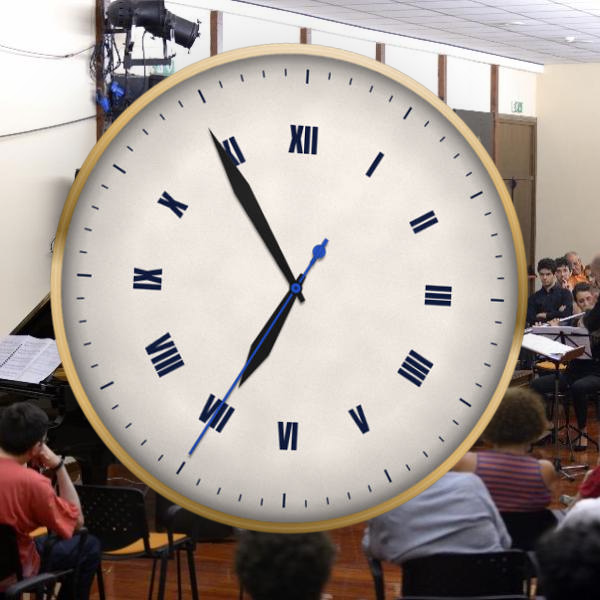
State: 6h54m35s
